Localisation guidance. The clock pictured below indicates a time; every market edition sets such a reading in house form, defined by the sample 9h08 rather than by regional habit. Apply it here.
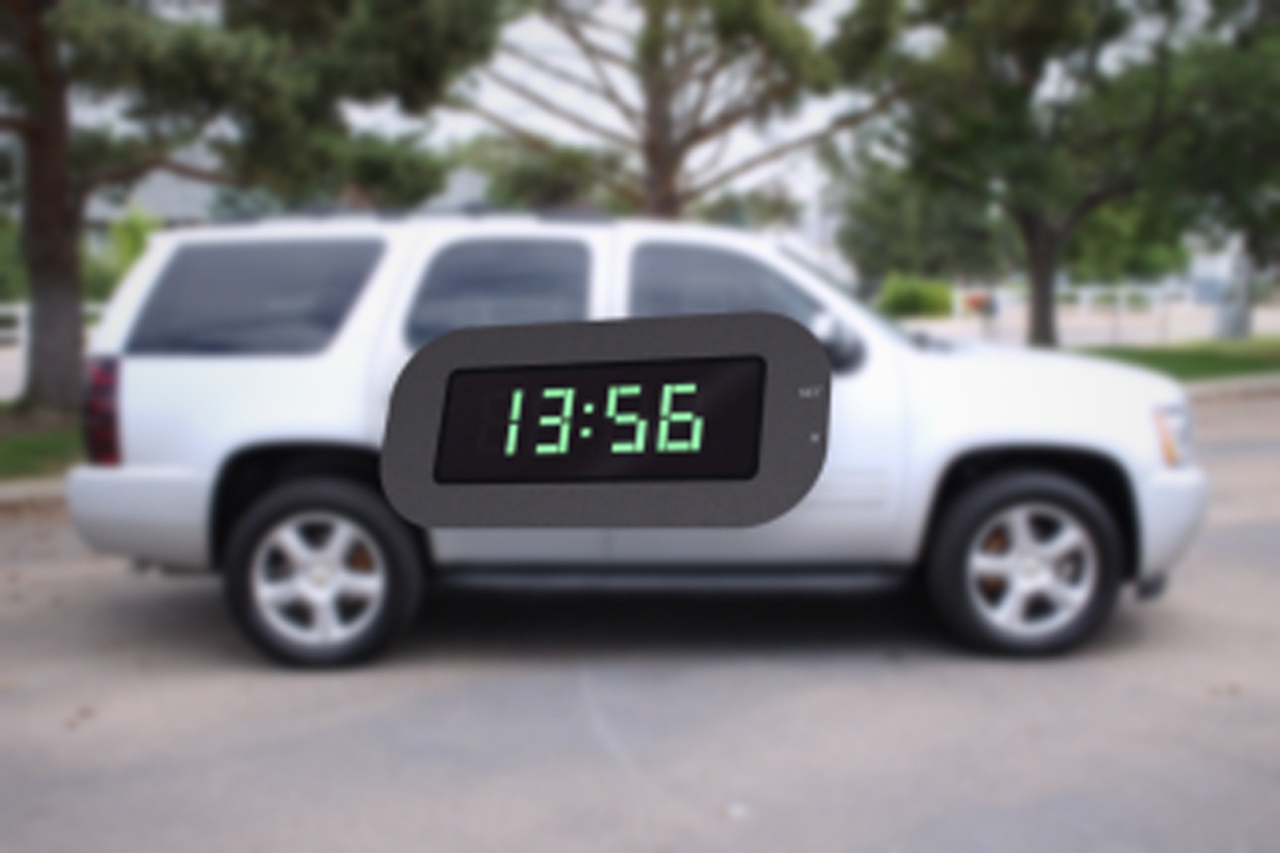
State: 13h56
